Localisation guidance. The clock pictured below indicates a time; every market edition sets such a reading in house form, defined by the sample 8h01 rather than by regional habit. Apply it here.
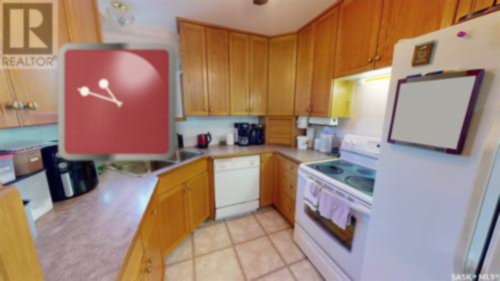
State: 10h48
